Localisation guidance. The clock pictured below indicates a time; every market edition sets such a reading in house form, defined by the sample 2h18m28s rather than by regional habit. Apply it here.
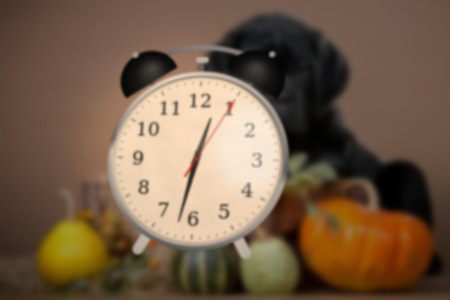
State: 12h32m05s
